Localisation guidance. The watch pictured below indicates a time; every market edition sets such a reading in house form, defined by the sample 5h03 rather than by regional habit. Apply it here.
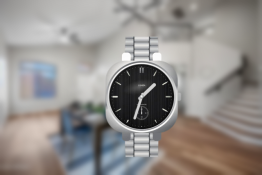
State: 1h33
